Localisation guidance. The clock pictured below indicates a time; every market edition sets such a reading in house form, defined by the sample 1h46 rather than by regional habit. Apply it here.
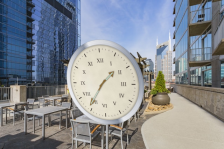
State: 1h36
